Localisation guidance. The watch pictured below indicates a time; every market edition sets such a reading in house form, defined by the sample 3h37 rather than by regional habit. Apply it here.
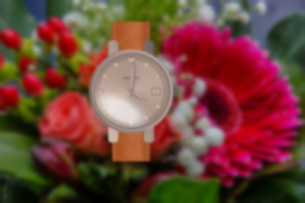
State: 4h01
